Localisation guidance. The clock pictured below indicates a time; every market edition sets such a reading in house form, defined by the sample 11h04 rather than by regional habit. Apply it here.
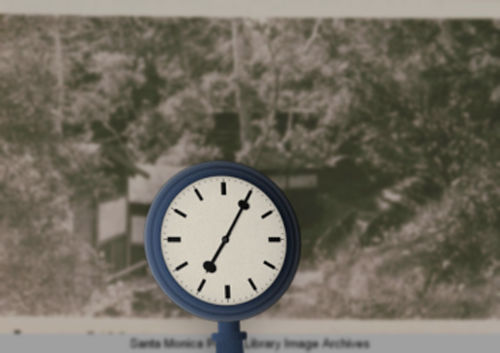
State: 7h05
